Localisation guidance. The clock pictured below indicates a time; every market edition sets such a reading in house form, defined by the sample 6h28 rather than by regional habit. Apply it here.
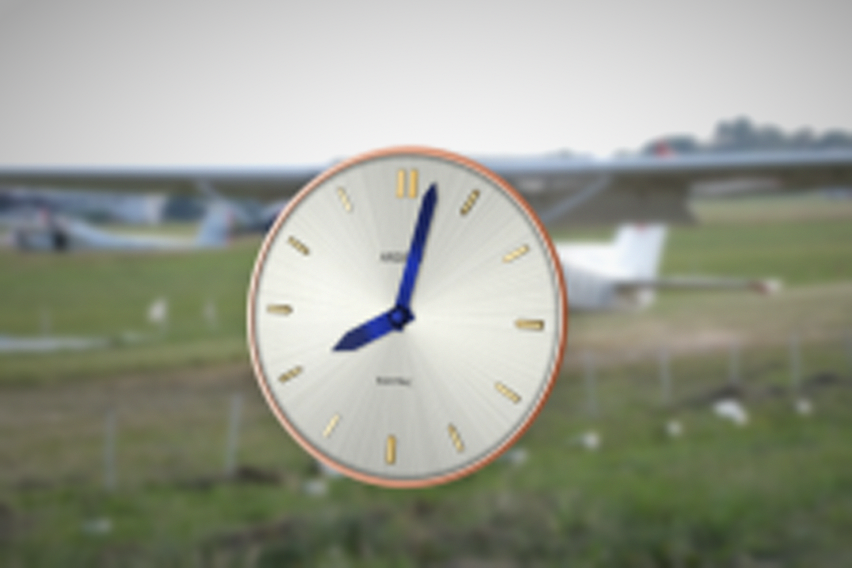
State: 8h02
